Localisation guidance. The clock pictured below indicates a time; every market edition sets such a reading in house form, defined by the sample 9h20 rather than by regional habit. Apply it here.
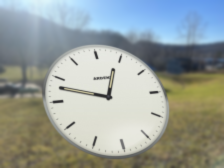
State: 12h48
